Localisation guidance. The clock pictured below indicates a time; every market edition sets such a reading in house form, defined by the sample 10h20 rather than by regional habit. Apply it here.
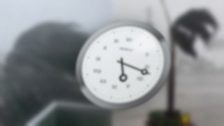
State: 5h17
